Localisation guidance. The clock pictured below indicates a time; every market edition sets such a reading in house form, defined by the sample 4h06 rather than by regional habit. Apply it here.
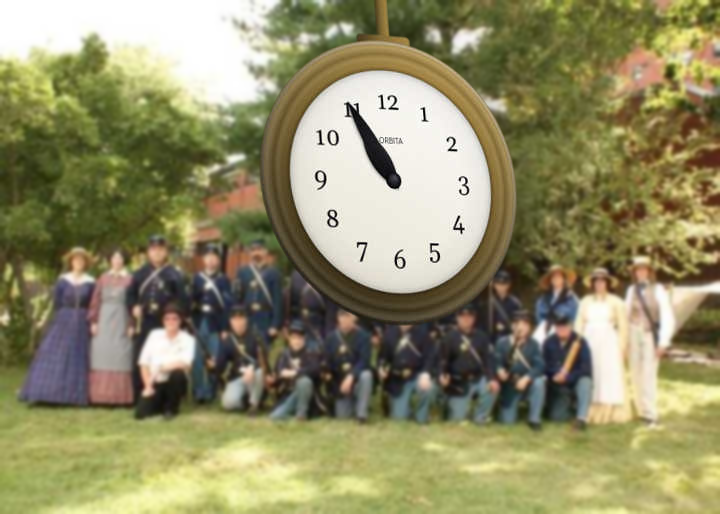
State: 10h55
